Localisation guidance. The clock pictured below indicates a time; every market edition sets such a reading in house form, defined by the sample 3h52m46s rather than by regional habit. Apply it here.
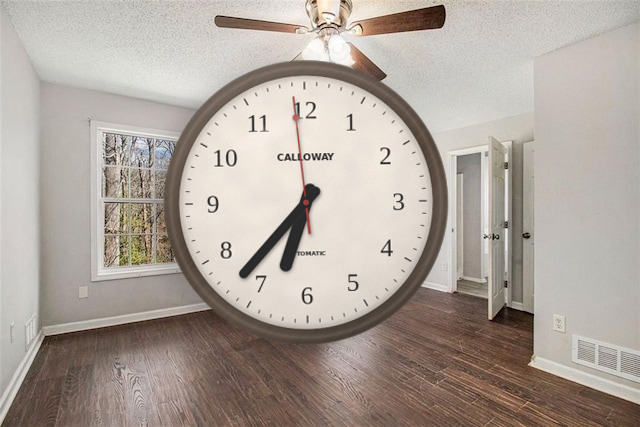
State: 6h36m59s
